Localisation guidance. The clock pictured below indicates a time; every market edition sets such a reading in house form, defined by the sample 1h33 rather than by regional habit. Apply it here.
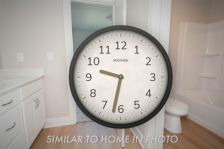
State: 9h32
